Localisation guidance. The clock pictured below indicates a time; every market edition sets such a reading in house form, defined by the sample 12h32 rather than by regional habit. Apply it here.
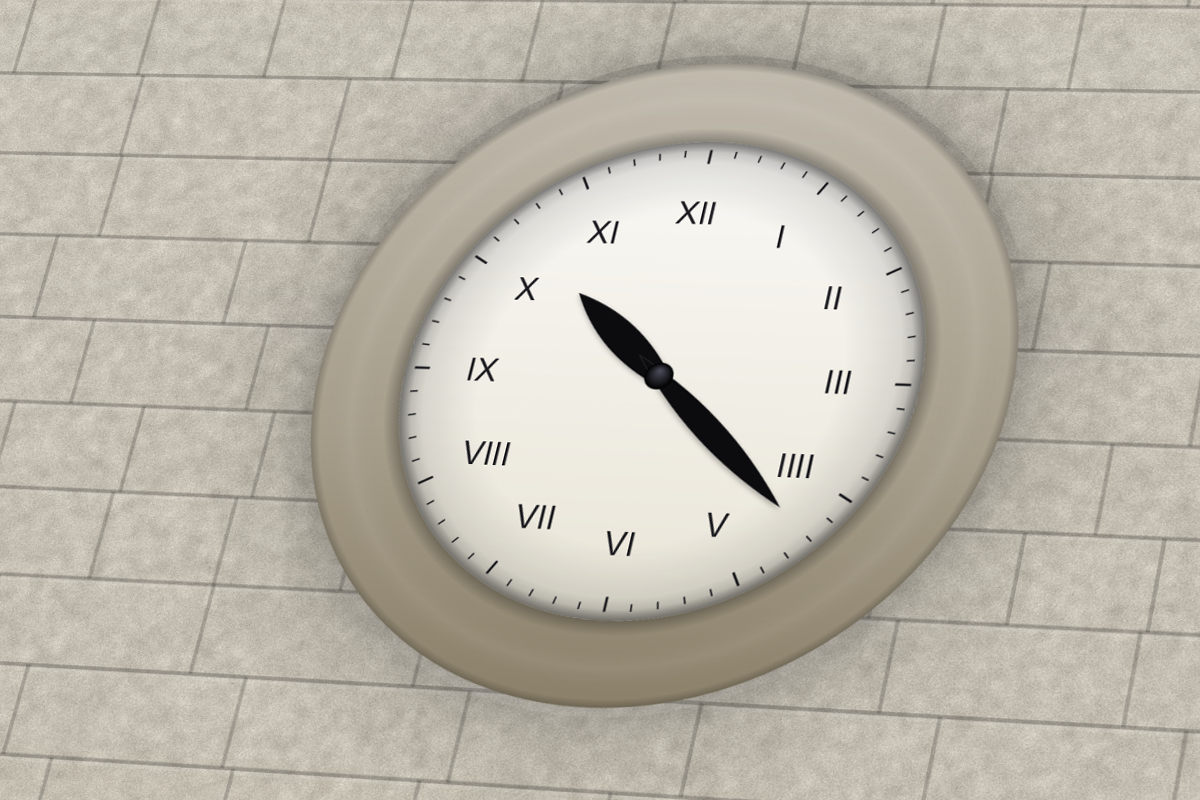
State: 10h22
